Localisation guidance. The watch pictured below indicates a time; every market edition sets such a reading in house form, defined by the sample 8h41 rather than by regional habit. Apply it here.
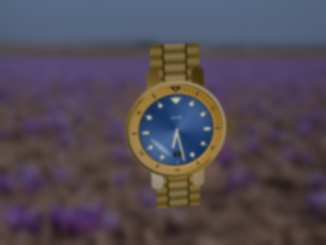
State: 6h28
